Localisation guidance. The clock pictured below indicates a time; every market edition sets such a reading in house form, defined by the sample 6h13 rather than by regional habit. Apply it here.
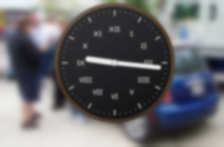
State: 9h16
